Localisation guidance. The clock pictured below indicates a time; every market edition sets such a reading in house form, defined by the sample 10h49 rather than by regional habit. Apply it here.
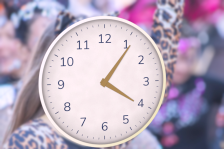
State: 4h06
